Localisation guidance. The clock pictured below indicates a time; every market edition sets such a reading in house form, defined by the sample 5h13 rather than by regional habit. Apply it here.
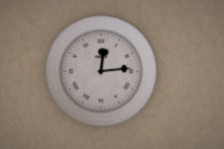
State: 12h14
